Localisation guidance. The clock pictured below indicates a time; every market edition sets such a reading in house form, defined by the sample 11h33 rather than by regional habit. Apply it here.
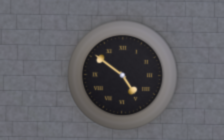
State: 4h51
